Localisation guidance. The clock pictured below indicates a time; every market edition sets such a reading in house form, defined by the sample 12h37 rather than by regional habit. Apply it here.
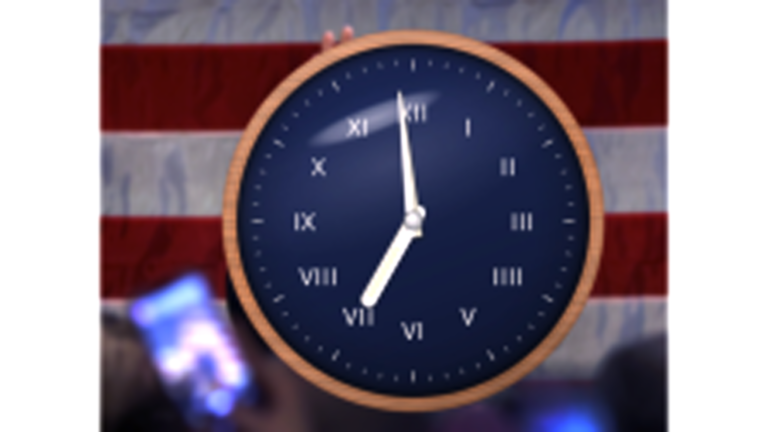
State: 6h59
